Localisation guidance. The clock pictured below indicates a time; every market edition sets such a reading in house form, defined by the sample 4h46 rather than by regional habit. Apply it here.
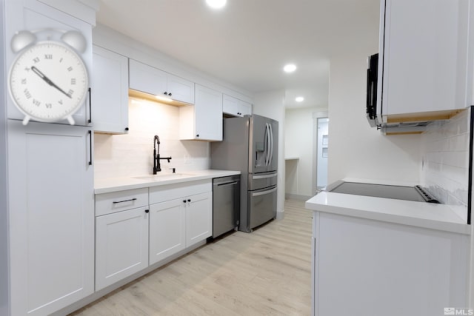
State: 10h21
